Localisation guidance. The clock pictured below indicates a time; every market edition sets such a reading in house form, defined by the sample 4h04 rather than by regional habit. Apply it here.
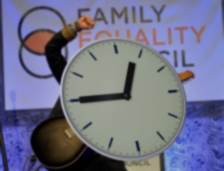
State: 12h45
